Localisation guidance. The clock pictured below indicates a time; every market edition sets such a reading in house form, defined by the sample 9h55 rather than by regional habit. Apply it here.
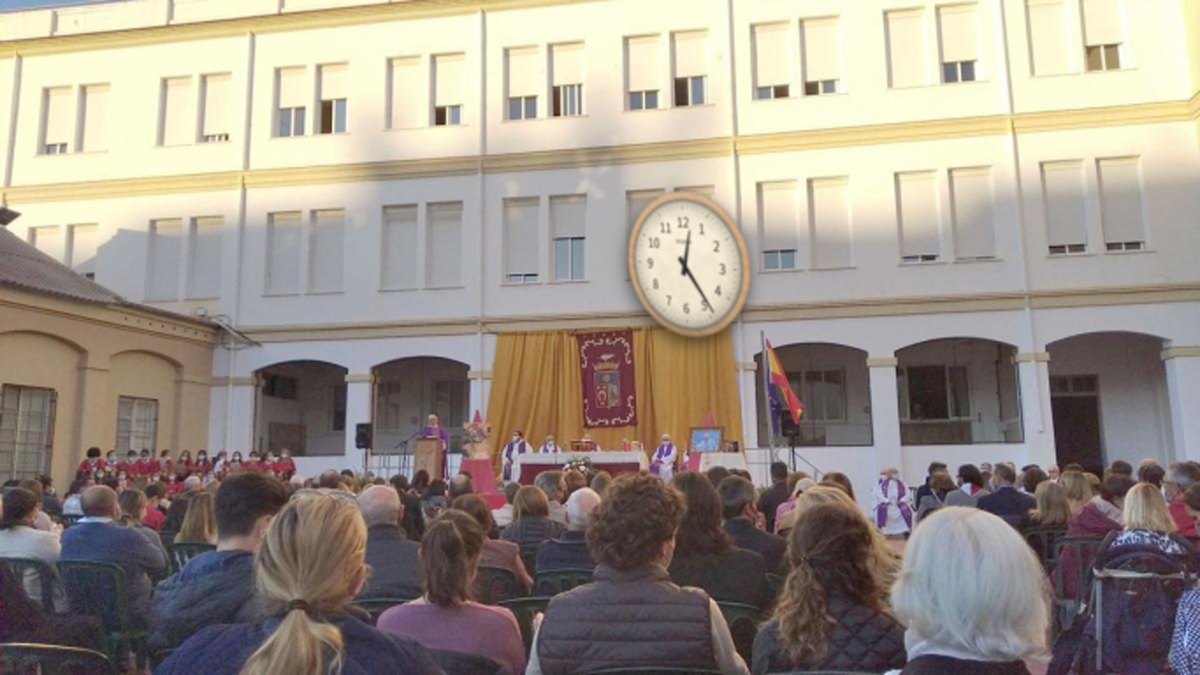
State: 12h24
